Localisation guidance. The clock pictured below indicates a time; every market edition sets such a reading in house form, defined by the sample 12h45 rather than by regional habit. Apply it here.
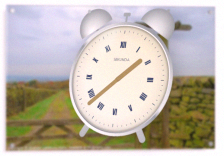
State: 1h38
